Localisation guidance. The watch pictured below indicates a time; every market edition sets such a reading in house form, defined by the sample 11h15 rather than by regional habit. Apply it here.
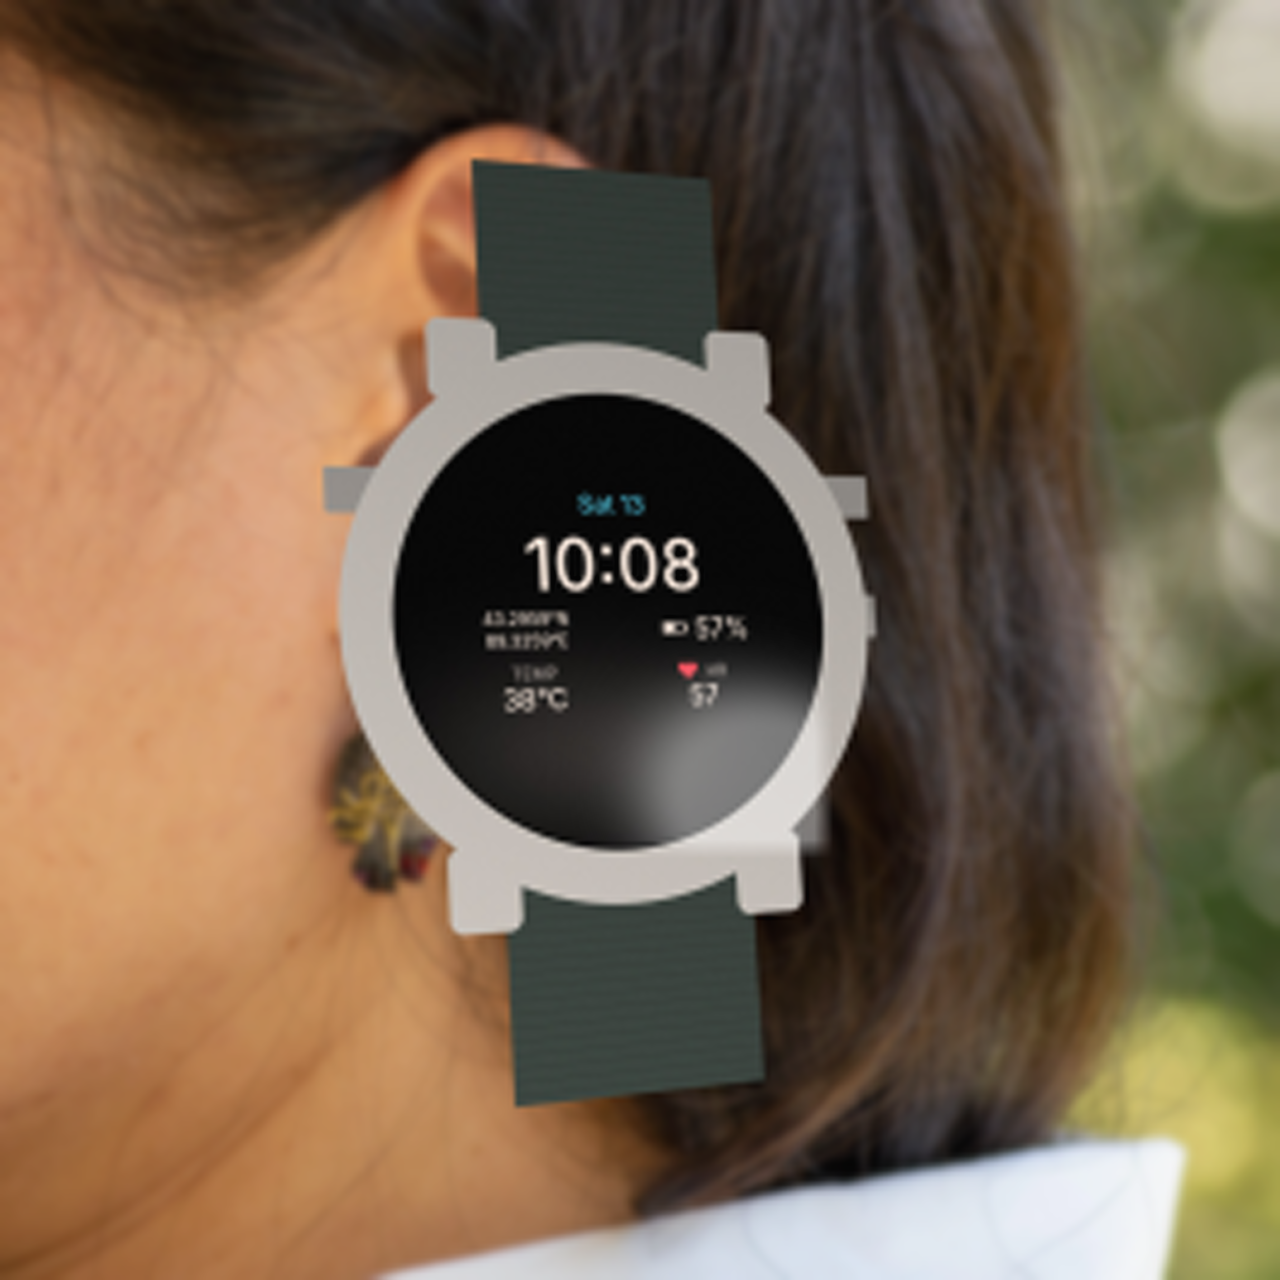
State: 10h08
